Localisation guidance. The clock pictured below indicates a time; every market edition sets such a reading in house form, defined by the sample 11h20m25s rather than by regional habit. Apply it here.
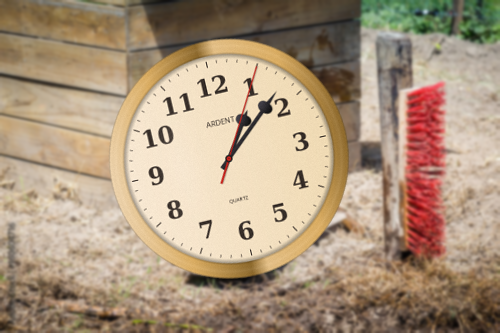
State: 1h08m05s
